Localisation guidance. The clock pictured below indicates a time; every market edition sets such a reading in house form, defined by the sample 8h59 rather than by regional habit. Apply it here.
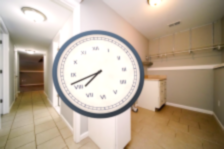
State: 7h42
